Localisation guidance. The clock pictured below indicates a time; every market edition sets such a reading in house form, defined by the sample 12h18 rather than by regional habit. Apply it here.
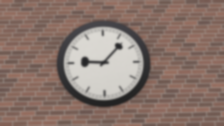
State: 9h07
